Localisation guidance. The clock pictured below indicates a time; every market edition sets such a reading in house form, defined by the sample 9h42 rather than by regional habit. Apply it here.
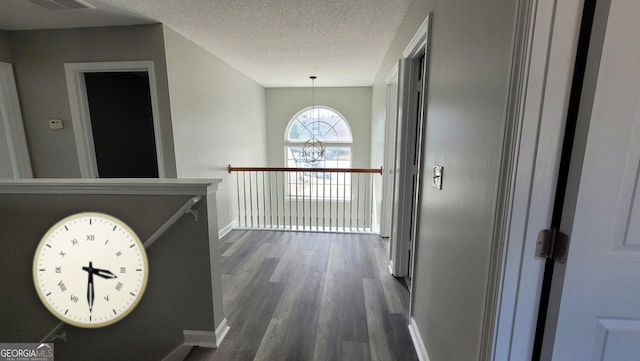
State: 3h30
